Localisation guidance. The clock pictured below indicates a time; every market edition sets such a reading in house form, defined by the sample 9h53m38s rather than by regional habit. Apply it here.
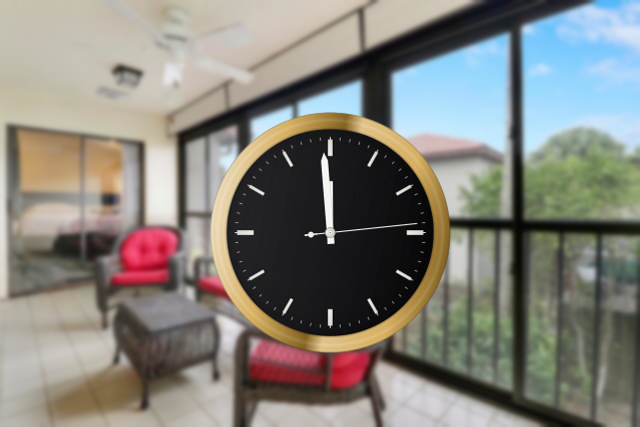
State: 11h59m14s
